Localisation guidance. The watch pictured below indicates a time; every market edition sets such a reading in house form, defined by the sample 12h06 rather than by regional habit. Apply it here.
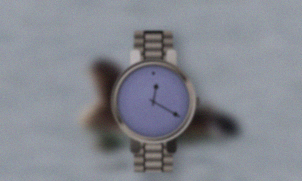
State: 12h20
